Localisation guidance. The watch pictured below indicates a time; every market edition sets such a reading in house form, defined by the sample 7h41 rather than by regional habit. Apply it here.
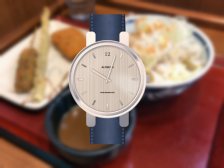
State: 10h03
